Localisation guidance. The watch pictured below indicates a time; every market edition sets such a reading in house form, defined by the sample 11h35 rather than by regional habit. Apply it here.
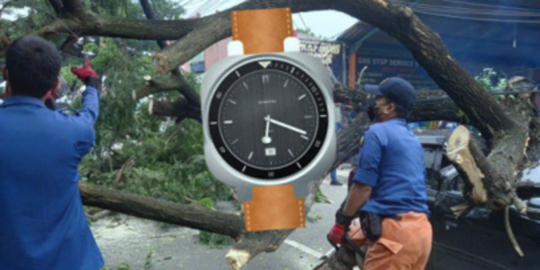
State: 6h19
